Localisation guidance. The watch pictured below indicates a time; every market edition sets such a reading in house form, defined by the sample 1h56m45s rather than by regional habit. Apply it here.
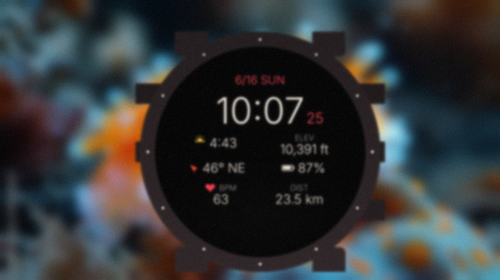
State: 10h07m25s
